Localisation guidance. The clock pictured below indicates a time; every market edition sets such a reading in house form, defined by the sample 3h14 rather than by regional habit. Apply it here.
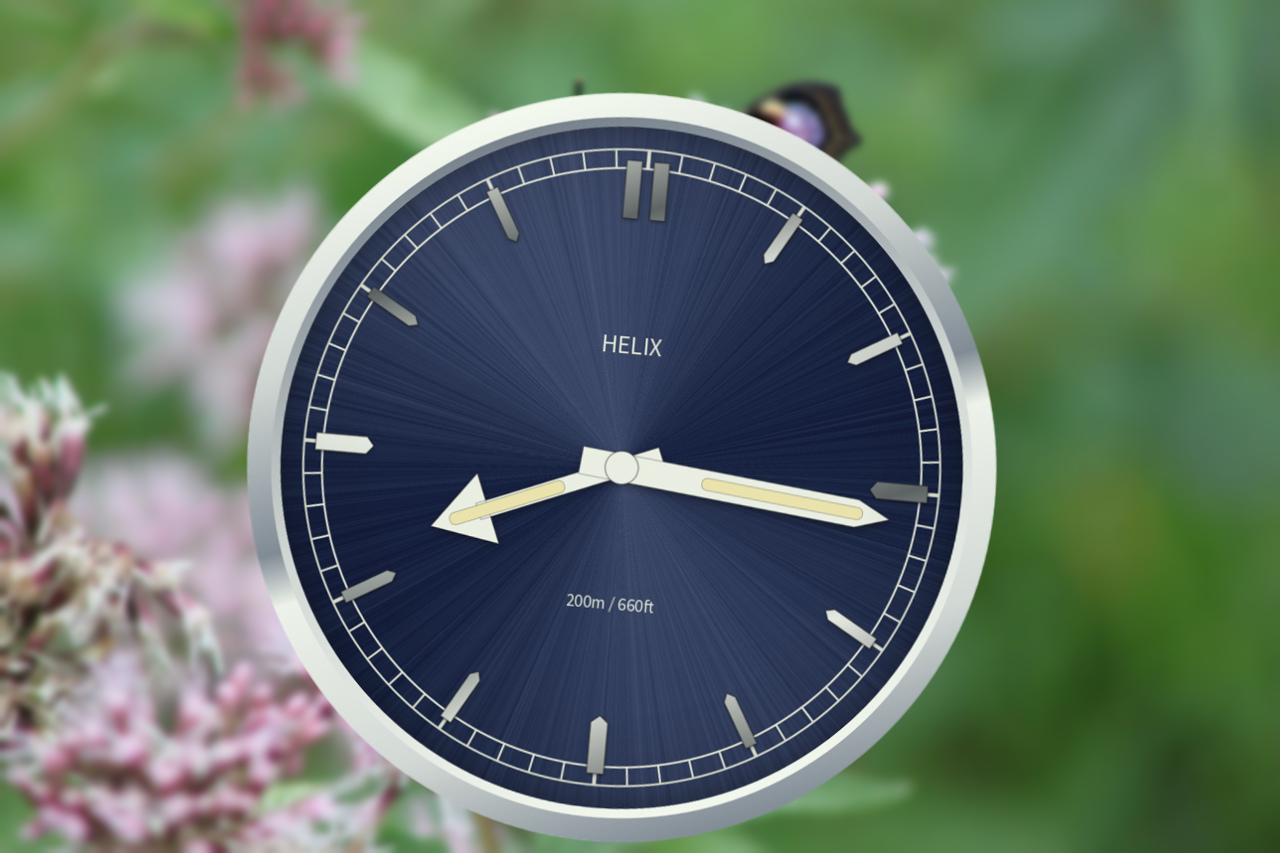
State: 8h16
